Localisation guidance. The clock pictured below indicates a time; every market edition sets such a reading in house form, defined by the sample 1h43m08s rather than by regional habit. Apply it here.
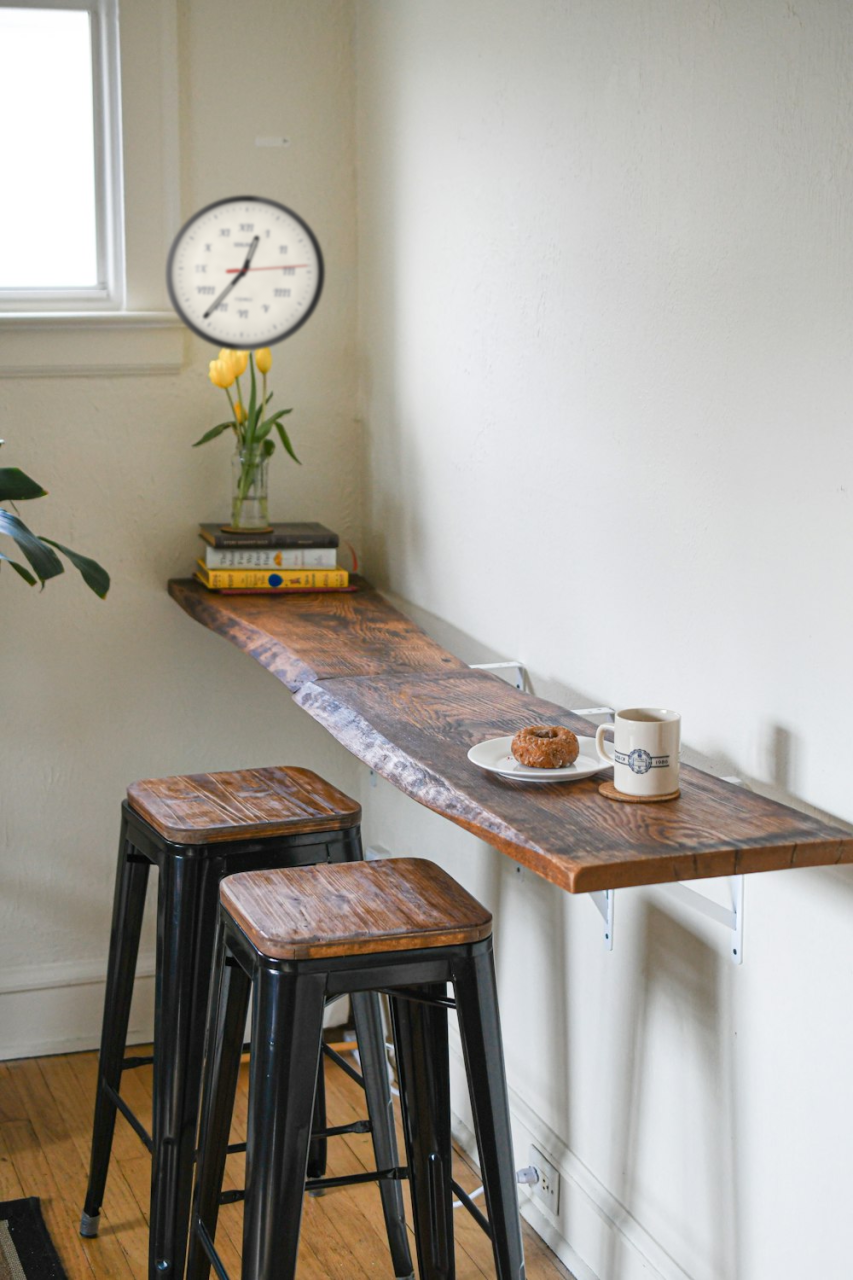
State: 12h36m14s
